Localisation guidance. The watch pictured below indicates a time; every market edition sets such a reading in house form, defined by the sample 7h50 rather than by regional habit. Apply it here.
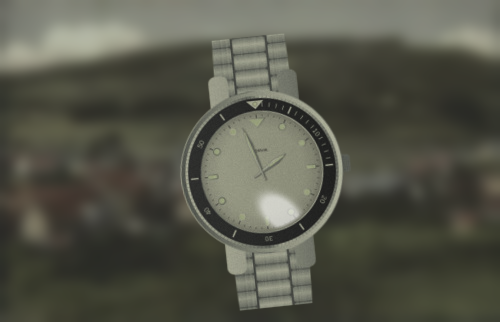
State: 1h57
